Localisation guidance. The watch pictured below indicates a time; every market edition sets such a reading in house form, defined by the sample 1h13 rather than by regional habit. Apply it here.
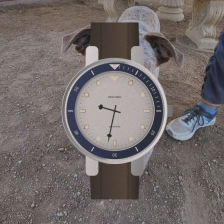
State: 9h32
